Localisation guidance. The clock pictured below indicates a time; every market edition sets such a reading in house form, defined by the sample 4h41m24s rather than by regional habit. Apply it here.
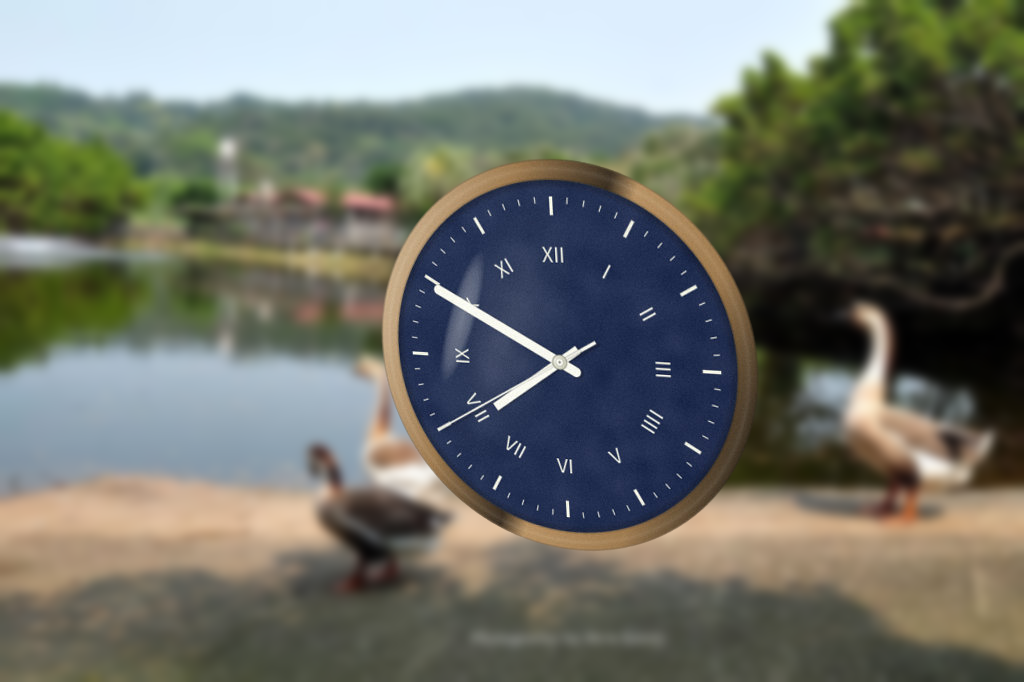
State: 7h49m40s
